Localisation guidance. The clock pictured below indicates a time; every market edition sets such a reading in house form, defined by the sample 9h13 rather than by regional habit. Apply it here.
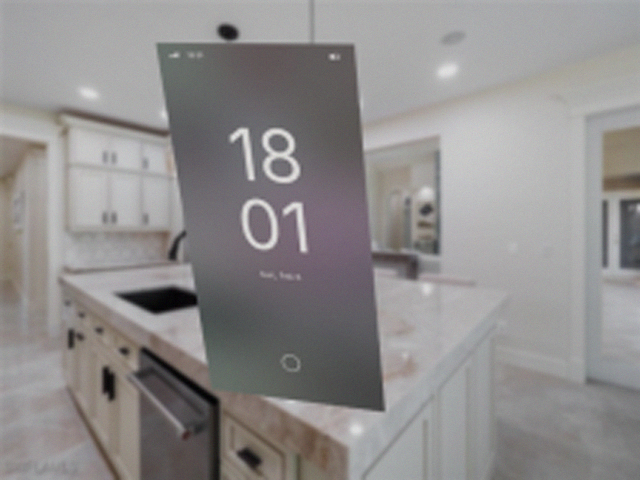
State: 18h01
